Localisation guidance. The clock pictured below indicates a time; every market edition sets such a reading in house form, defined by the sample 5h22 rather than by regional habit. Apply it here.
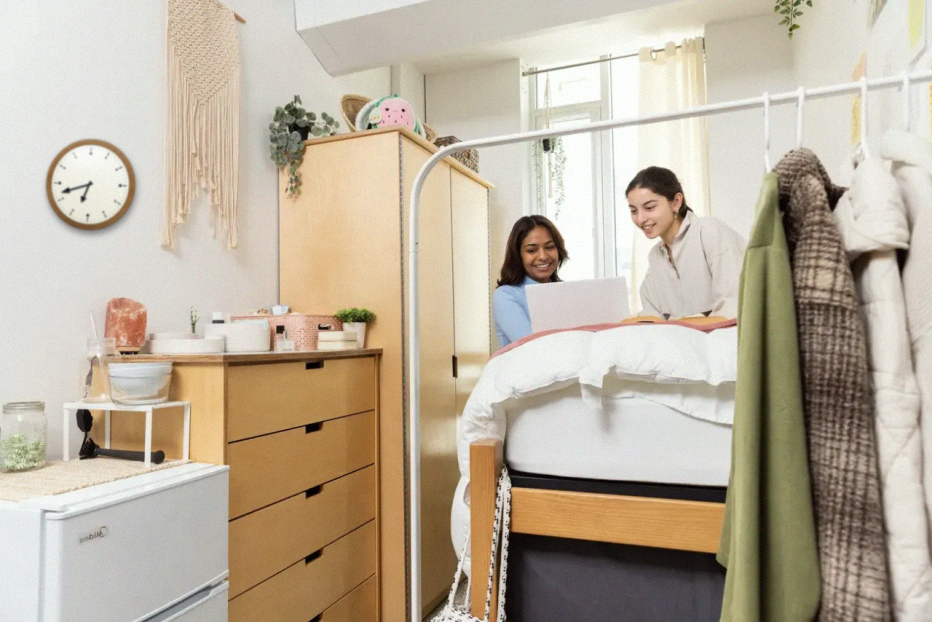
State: 6h42
